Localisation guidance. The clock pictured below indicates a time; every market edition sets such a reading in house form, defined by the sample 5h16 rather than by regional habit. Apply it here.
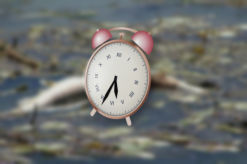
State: 5h34
